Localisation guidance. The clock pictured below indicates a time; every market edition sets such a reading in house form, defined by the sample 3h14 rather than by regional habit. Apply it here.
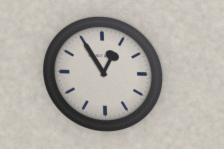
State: 12h55
